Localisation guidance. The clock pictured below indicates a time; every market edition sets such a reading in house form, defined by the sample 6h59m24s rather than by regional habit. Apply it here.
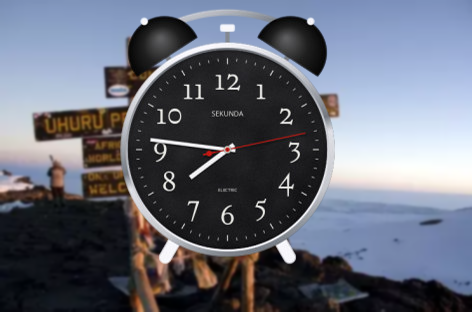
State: 7h46m13s
